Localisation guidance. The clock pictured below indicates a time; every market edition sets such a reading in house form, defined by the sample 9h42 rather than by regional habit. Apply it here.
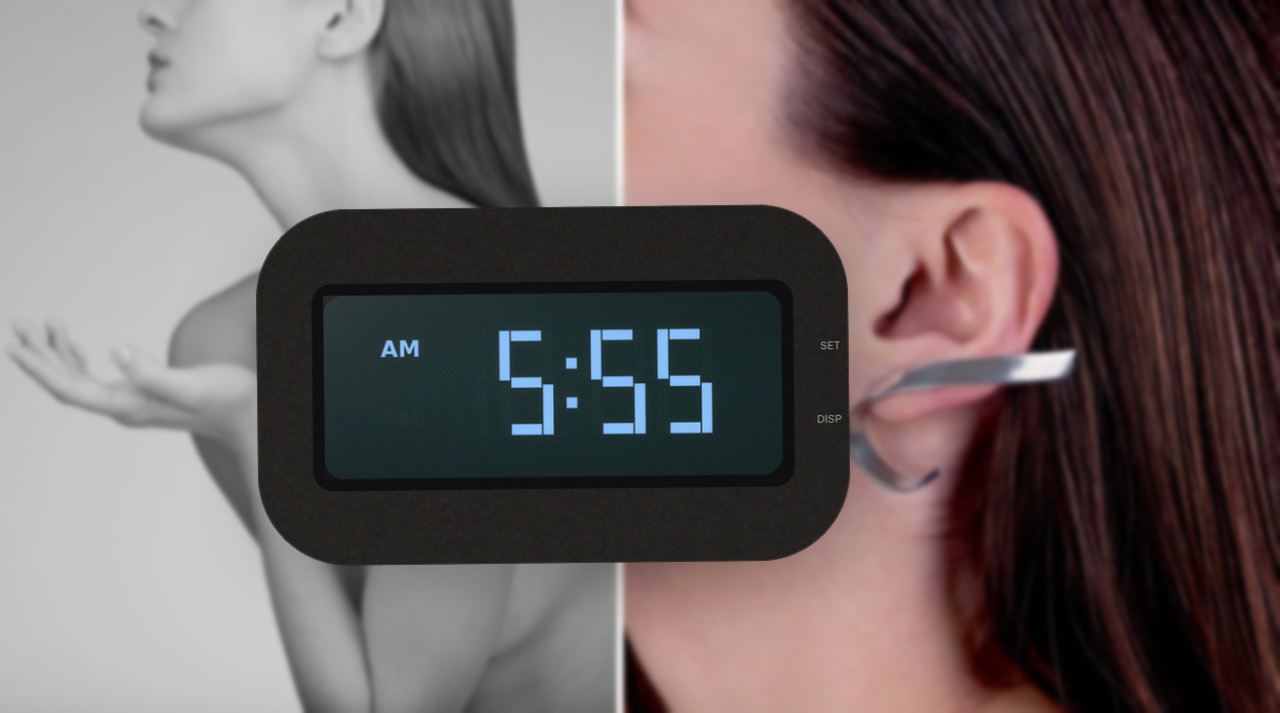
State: 5h55
